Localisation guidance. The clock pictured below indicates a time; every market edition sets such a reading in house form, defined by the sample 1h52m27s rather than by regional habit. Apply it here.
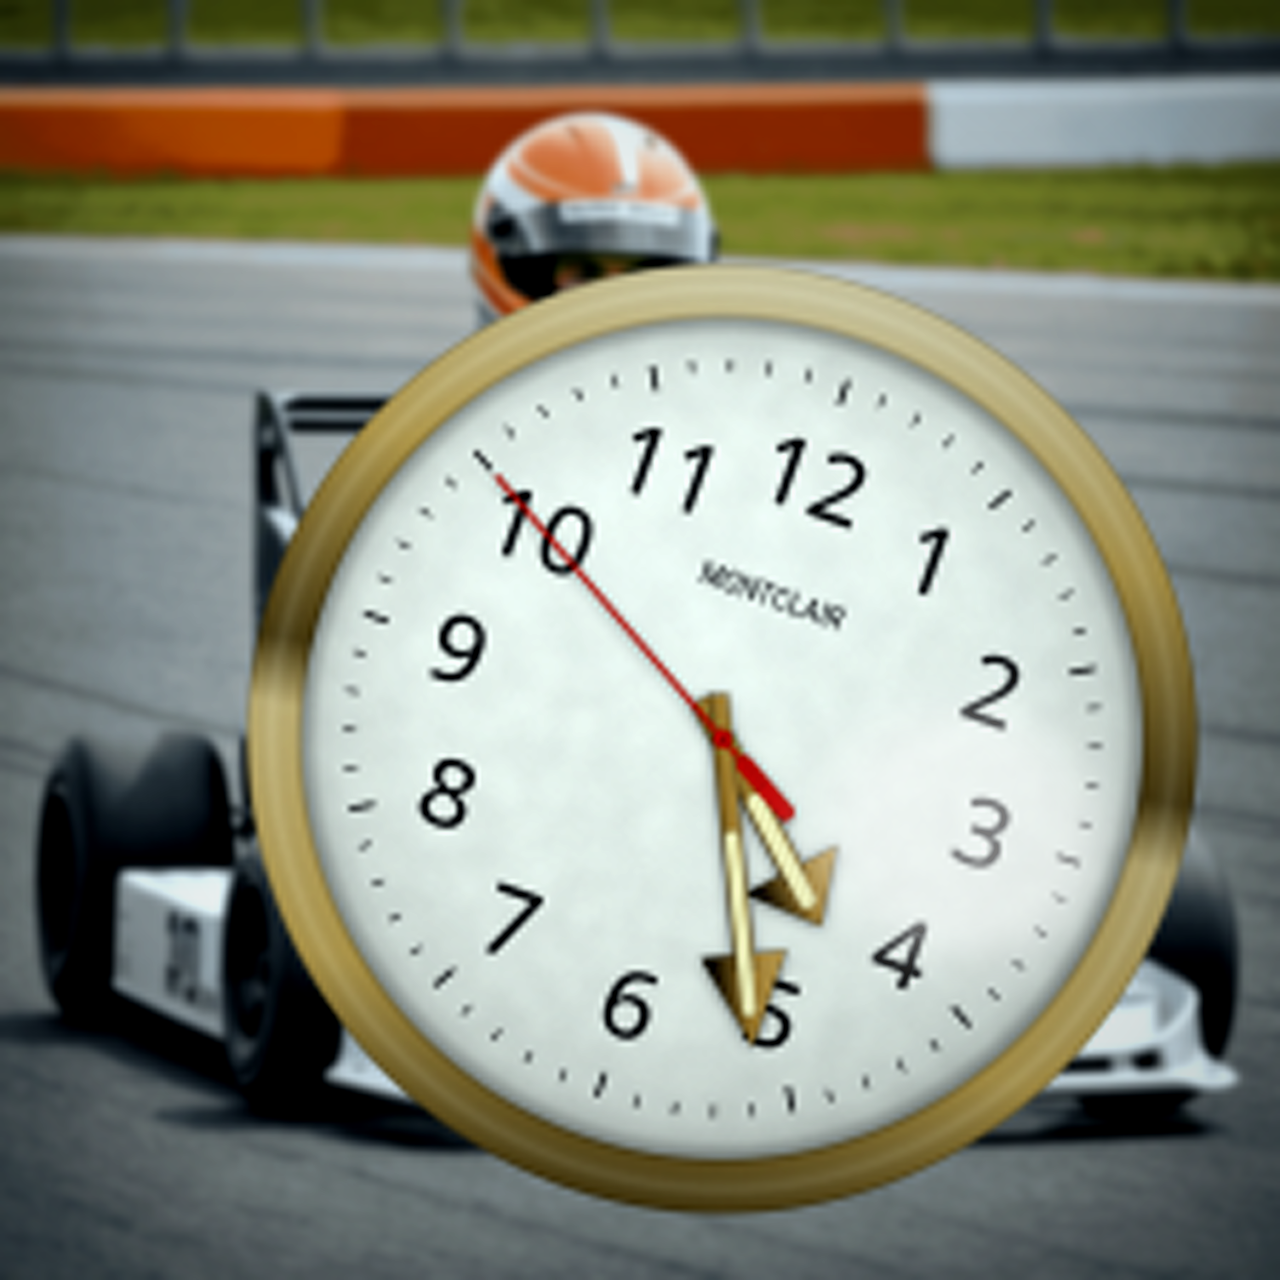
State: 4h25m50s
